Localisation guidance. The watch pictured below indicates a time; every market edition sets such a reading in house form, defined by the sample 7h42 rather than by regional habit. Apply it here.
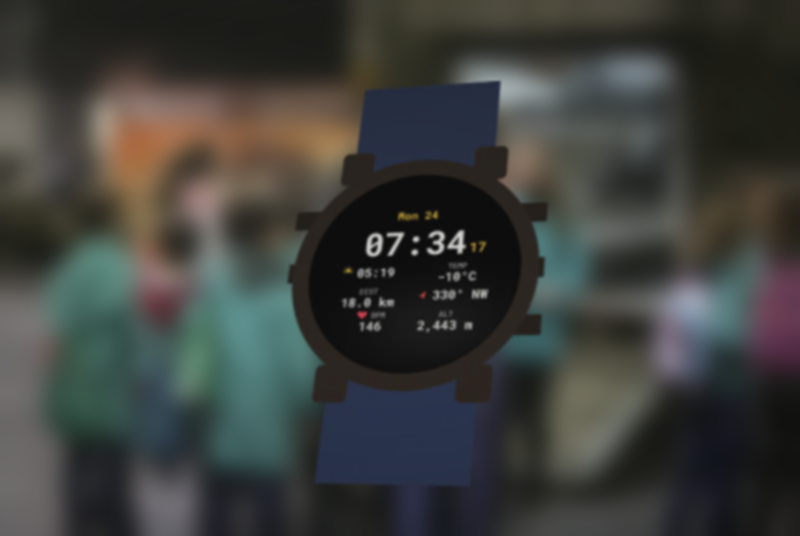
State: 7h34
